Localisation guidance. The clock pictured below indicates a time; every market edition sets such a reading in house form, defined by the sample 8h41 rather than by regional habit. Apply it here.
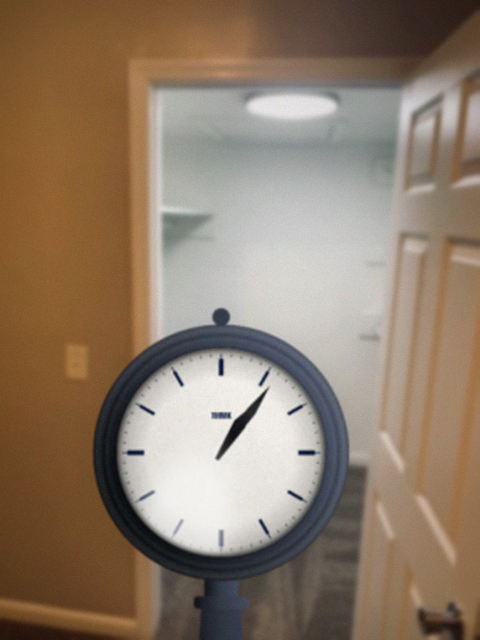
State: 1h06
